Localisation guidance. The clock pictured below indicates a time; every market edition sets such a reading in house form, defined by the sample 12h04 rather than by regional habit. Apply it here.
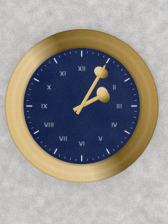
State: 2h05
